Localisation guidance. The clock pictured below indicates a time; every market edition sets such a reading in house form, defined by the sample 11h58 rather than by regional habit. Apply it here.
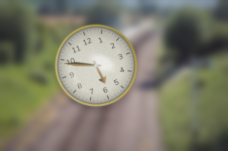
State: 5h49
